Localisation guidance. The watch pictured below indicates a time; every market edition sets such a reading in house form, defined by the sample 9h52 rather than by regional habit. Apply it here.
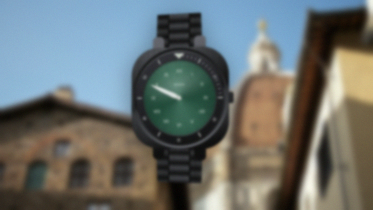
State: 9h49
